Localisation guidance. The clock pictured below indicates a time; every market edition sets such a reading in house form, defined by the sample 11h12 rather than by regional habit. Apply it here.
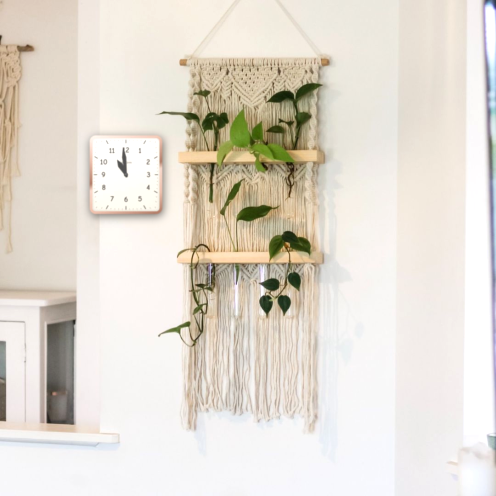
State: 10h59
